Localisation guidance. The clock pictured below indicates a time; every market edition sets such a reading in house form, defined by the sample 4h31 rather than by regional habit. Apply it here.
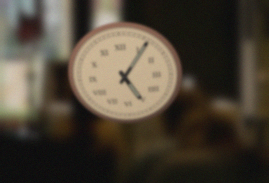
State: 5h06
